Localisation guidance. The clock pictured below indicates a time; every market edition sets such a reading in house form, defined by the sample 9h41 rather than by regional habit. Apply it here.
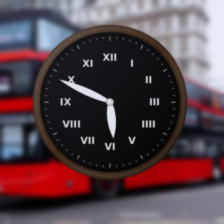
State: 5h49
